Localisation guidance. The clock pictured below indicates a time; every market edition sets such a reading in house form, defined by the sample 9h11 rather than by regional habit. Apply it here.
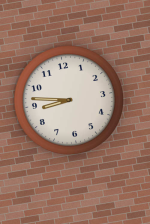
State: 8h47
